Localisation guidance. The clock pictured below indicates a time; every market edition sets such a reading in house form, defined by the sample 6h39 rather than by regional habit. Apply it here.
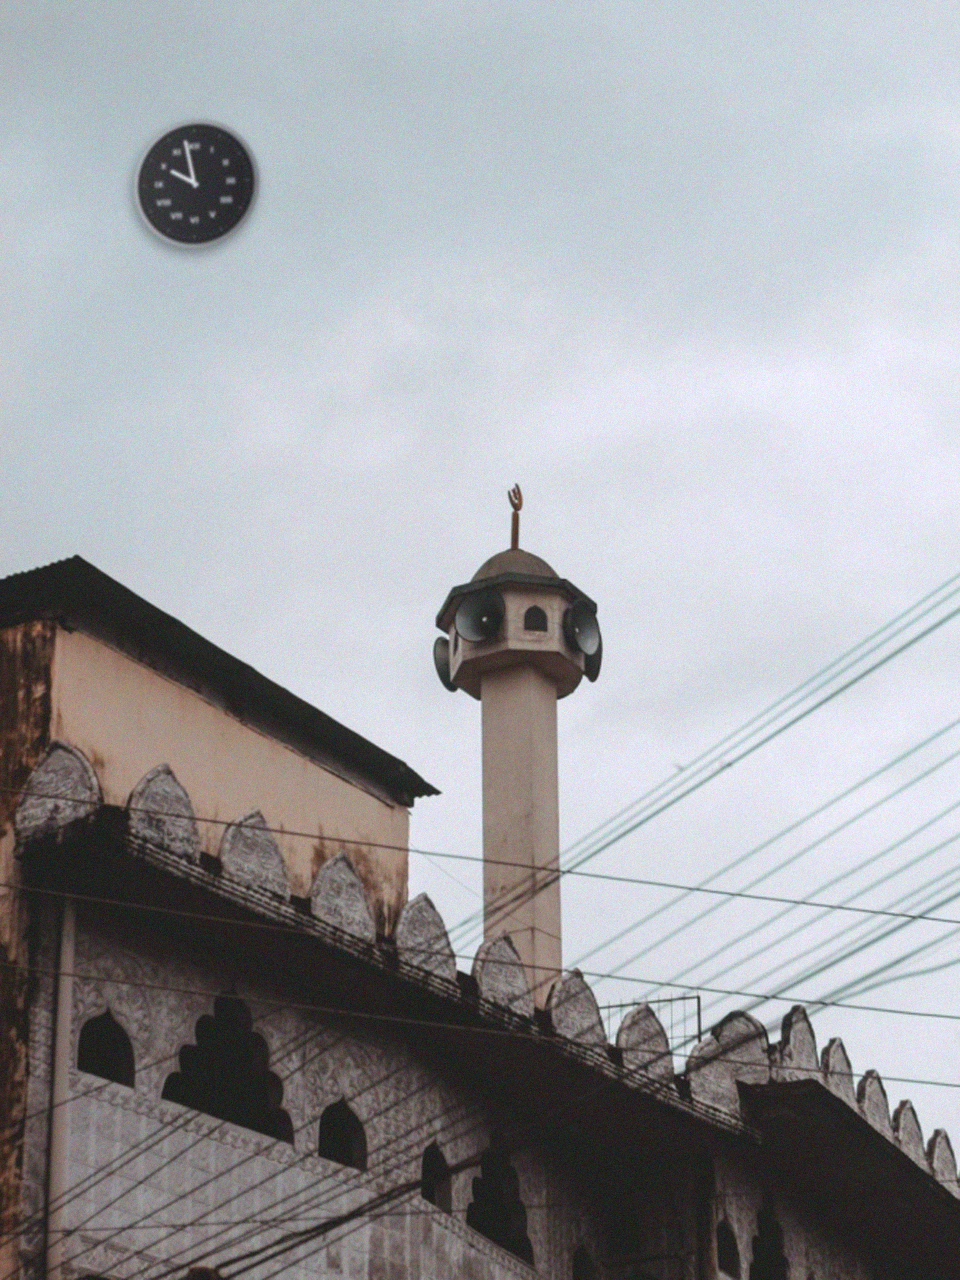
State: 9h58
